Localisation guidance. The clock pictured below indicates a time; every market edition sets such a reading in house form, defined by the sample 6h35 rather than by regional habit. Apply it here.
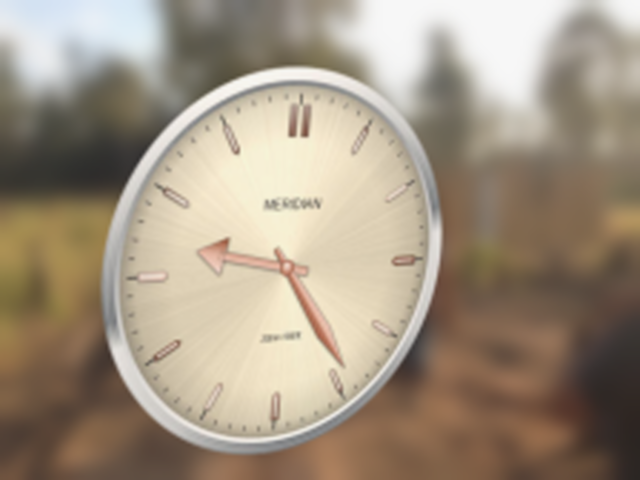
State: 9h24
